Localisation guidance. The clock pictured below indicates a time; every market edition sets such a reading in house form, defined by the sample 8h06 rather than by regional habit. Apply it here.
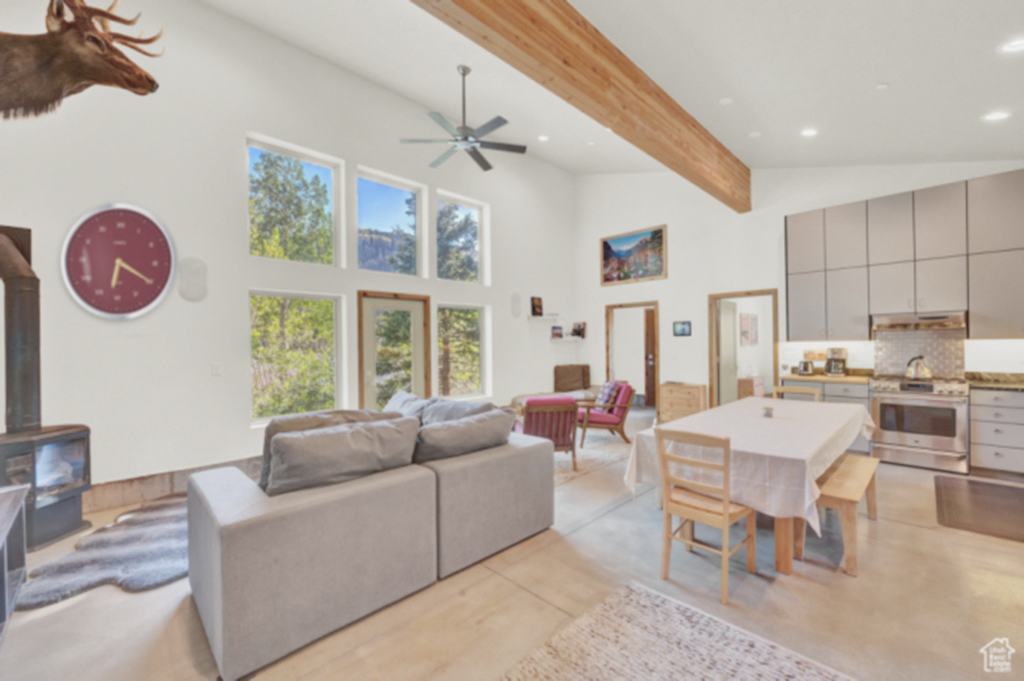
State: 6h20
